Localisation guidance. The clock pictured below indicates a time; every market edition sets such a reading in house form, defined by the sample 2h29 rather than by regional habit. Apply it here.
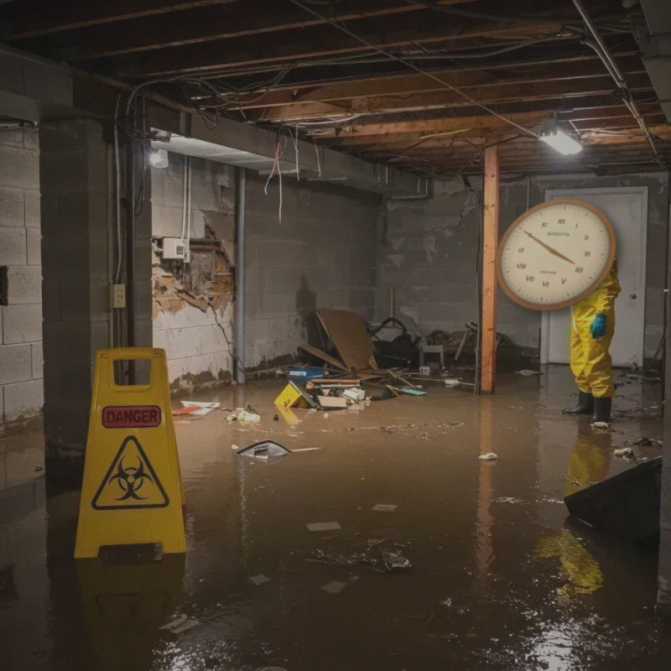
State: 3h50
